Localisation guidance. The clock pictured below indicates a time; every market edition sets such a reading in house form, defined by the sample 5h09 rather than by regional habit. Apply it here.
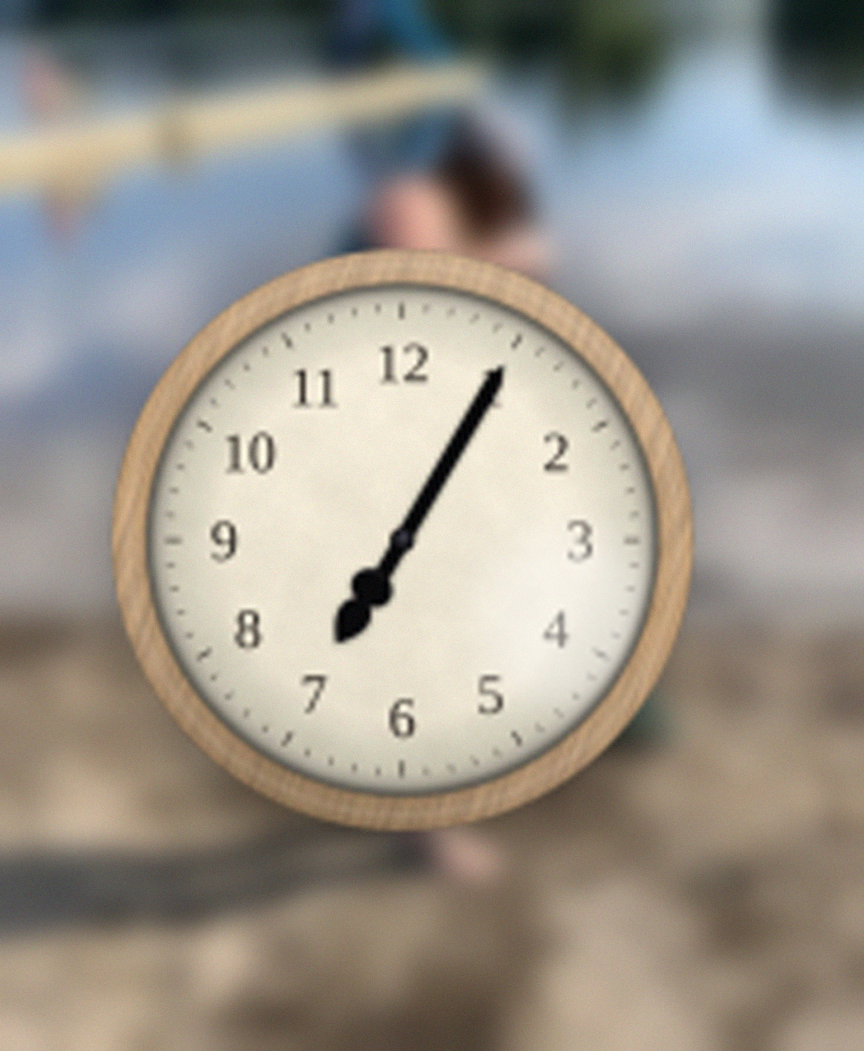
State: 7h05
